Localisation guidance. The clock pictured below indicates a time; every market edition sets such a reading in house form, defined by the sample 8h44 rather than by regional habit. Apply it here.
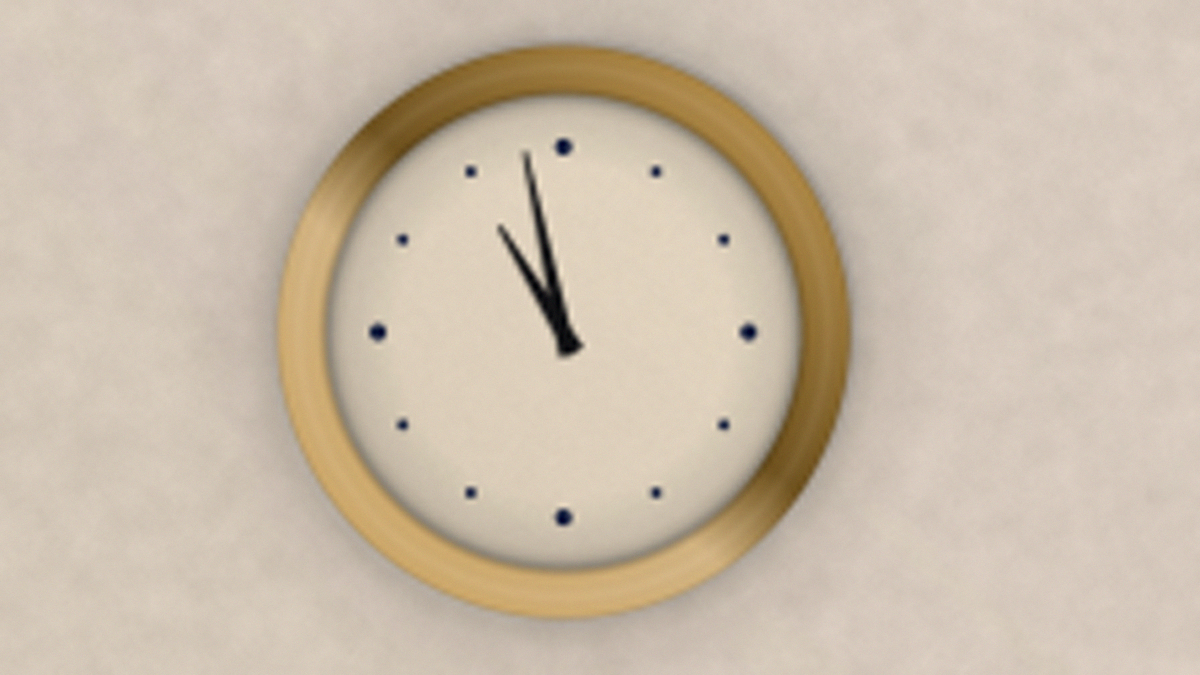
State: 10h58
